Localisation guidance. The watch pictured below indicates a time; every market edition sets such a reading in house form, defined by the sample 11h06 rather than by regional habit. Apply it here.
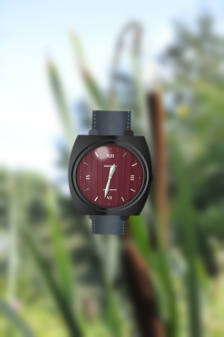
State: 12h32
